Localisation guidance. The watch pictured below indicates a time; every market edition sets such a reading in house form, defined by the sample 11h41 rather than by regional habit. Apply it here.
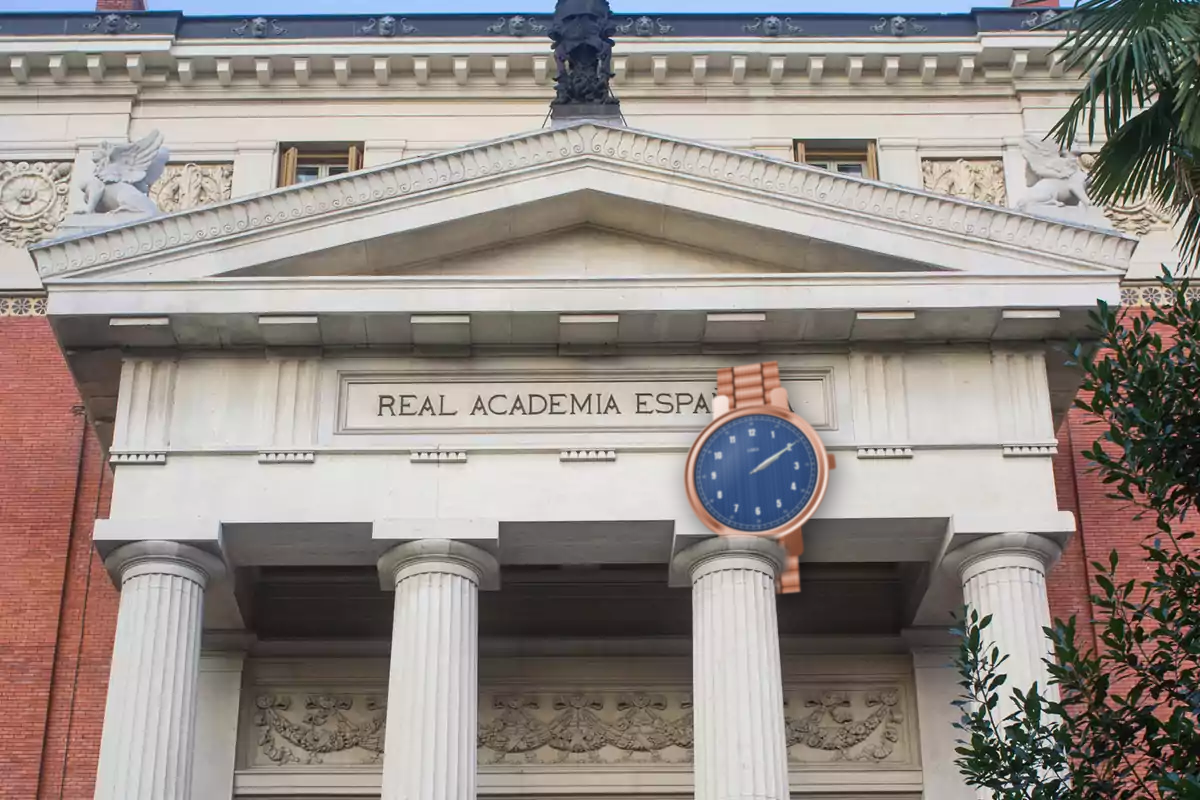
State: 2h10
